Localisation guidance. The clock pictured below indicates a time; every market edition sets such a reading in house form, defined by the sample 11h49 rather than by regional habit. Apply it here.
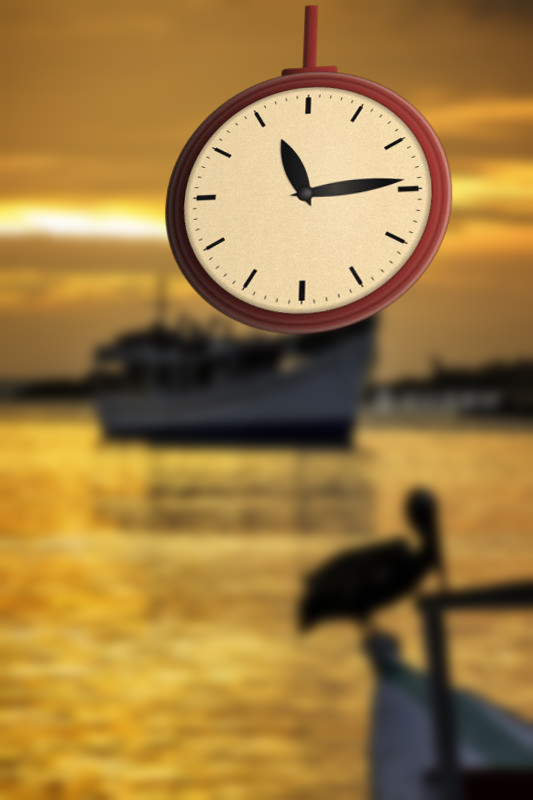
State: 11h14
